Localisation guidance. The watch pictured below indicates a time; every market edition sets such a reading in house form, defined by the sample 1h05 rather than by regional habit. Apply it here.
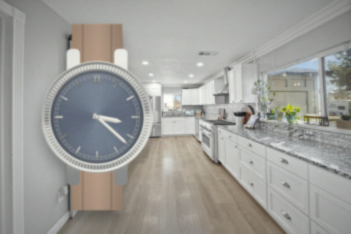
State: 3h22
